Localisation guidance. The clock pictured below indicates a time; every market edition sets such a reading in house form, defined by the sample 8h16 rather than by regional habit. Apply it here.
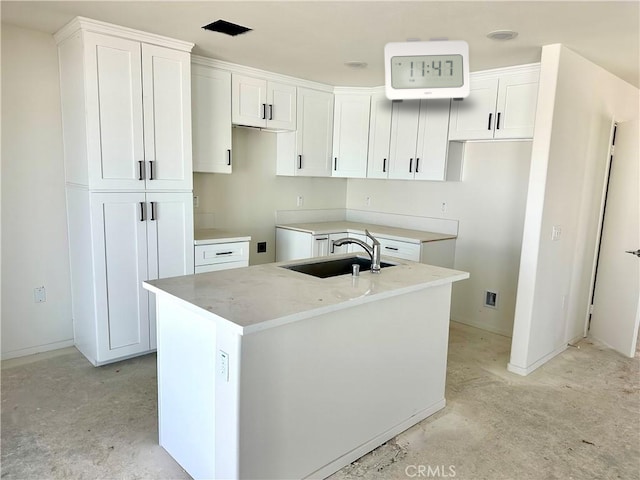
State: 11h47
